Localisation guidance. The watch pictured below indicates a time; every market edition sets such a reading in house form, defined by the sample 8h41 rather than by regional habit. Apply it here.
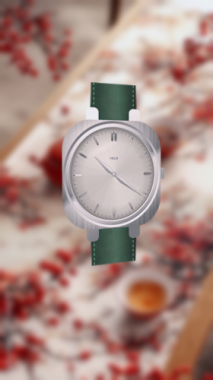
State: 10h21
